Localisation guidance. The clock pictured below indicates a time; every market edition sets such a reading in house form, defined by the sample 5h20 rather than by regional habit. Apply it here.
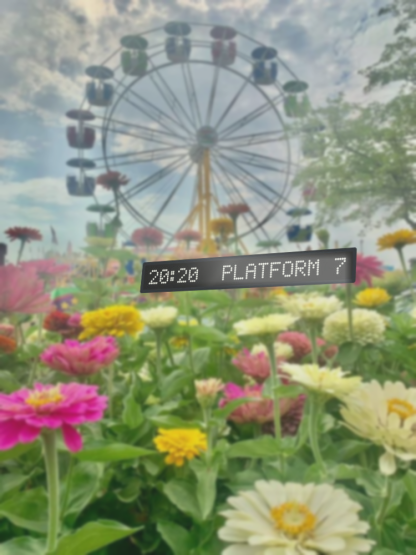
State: 20h20
